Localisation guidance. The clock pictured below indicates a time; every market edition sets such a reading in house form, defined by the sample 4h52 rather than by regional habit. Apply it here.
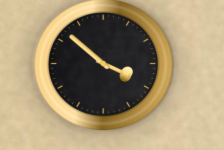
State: 3h52
